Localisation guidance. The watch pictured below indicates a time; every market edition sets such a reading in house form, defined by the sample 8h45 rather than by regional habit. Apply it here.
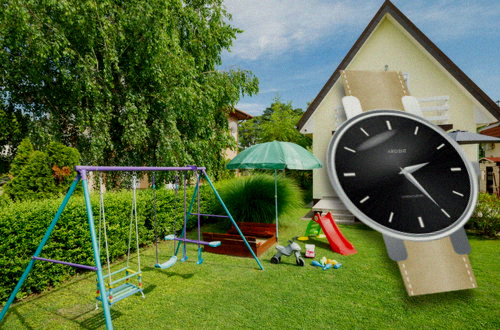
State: 2h25
